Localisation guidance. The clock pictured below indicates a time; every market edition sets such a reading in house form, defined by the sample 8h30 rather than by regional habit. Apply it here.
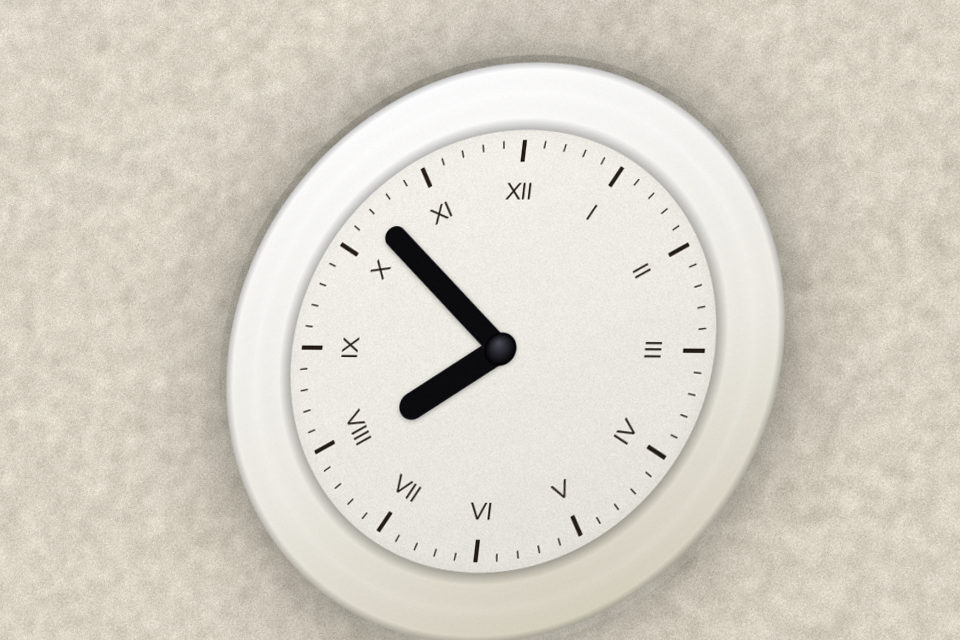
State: 7h52
